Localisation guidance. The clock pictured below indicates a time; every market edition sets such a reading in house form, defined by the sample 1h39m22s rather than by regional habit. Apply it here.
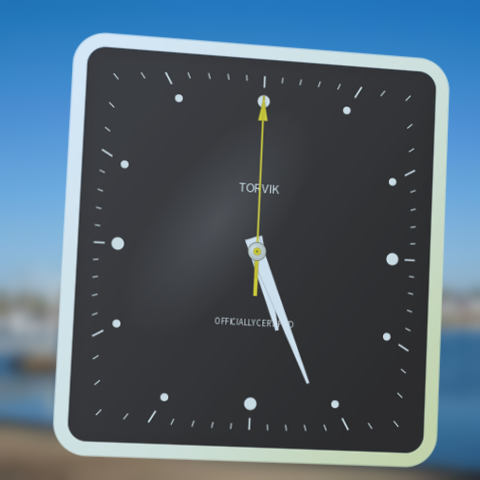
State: 5h26m00s
